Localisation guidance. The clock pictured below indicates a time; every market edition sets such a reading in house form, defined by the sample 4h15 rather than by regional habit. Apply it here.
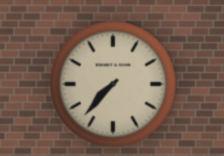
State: 7h37
